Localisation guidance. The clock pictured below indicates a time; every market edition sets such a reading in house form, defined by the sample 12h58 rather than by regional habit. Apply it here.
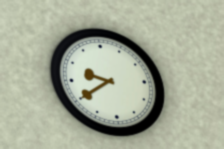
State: 9h40
